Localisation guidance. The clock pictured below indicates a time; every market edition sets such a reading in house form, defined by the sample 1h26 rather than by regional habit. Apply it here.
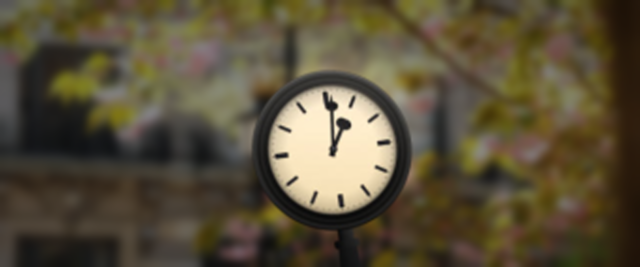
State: 1h01
